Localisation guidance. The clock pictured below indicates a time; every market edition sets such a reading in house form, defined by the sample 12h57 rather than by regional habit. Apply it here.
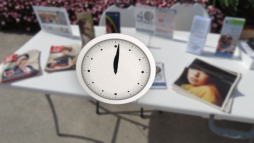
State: 12h01
